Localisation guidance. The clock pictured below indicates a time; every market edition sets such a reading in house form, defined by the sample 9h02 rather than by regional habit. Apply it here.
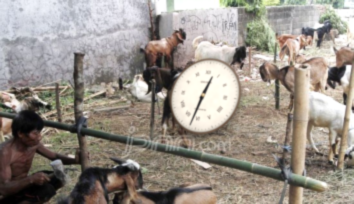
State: 12h32
